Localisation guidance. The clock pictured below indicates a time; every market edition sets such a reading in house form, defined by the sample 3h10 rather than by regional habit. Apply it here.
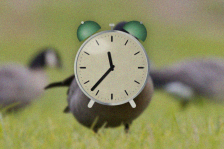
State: 11h37
